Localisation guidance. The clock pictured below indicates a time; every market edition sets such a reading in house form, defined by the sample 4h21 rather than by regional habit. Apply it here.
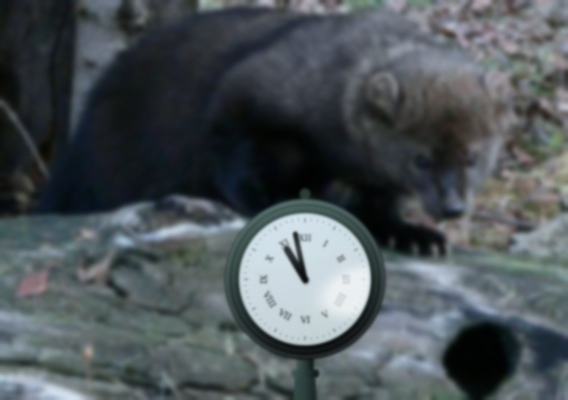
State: 10h58
